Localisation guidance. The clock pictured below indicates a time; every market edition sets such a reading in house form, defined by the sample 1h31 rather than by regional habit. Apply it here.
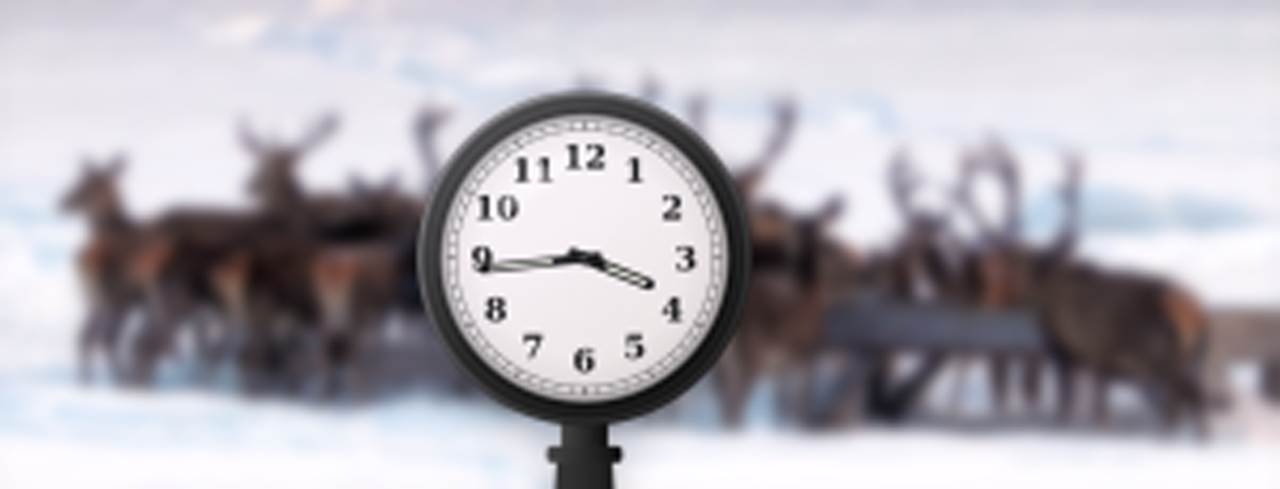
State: 3h44
